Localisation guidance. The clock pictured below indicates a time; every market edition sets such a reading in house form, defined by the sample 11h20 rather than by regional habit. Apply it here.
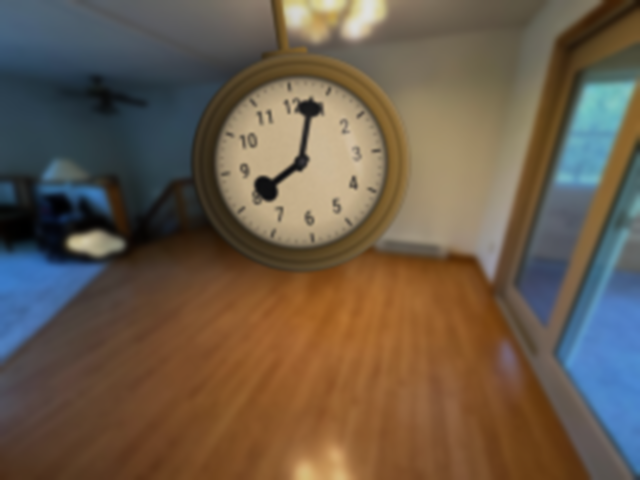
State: 8h03
